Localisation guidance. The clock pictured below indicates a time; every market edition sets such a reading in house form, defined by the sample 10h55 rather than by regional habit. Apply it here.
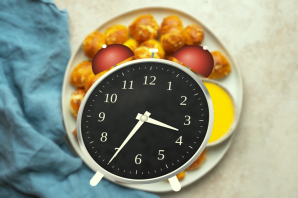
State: 3h35
